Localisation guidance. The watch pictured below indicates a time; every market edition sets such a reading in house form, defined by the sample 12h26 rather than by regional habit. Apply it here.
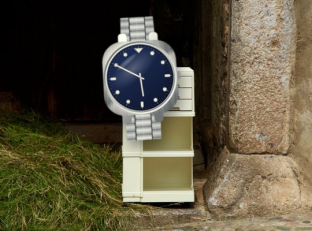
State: 5h50
